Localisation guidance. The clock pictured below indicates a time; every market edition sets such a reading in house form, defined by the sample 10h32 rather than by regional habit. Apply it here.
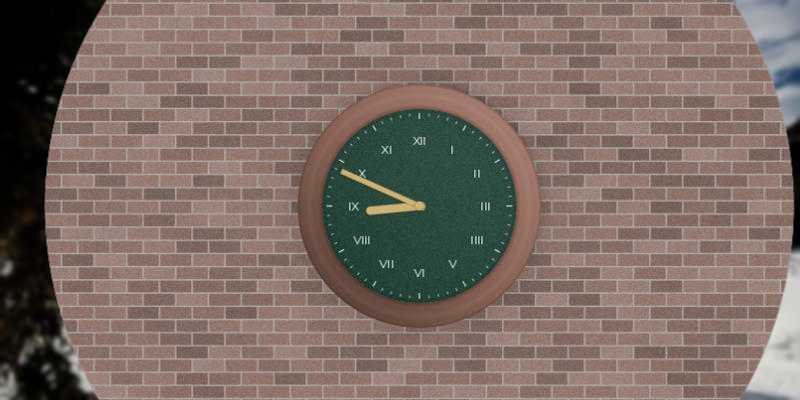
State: 8h49
